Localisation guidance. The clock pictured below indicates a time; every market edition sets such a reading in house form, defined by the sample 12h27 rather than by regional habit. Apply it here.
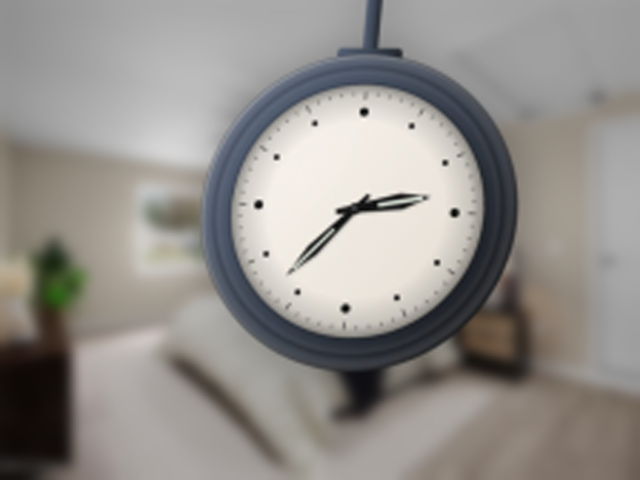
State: 2h37
